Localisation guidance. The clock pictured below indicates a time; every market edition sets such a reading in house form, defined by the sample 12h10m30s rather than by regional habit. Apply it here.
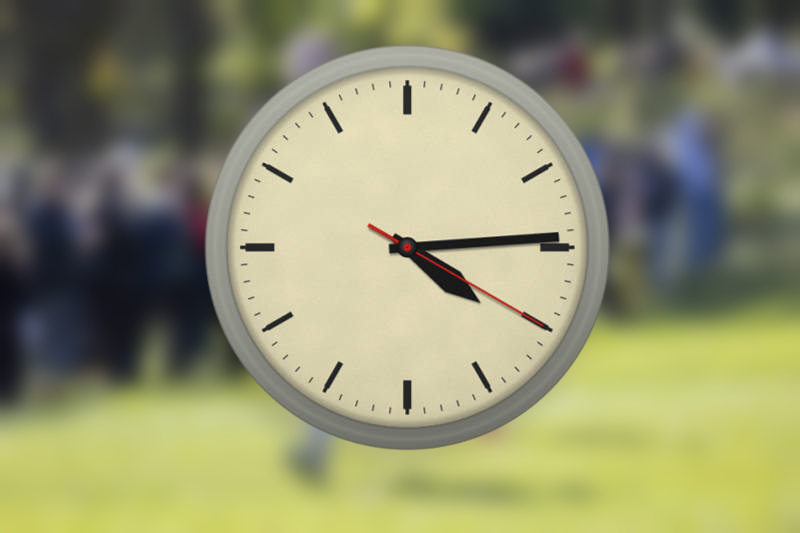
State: 4h14m20s
